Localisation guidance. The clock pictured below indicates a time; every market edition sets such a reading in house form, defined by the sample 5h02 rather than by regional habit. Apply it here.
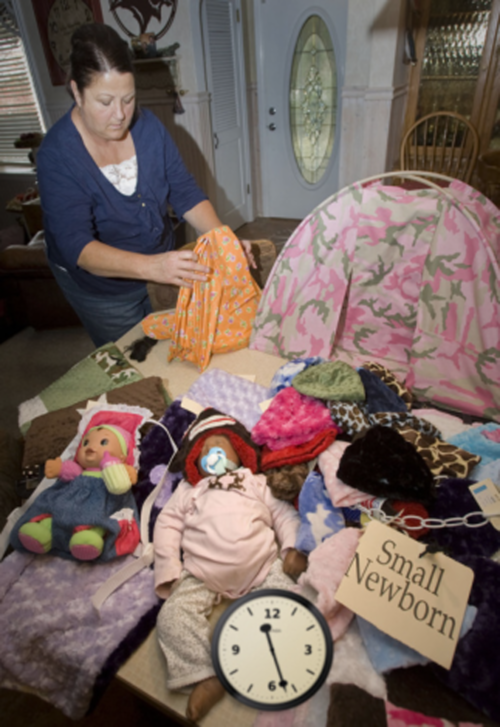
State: 11h27
